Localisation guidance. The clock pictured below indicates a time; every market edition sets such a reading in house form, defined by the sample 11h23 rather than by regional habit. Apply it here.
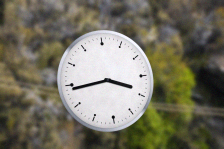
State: 3h44
